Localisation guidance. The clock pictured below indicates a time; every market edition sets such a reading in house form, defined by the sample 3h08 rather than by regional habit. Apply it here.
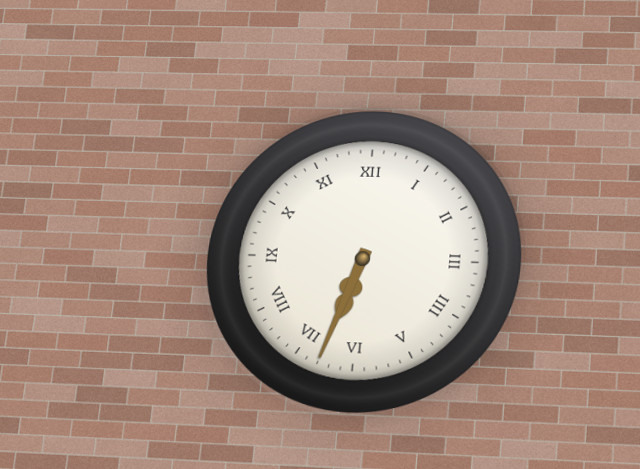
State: 6h33
